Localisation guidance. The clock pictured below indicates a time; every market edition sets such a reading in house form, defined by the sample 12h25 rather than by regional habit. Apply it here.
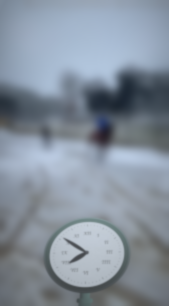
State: 7h51
